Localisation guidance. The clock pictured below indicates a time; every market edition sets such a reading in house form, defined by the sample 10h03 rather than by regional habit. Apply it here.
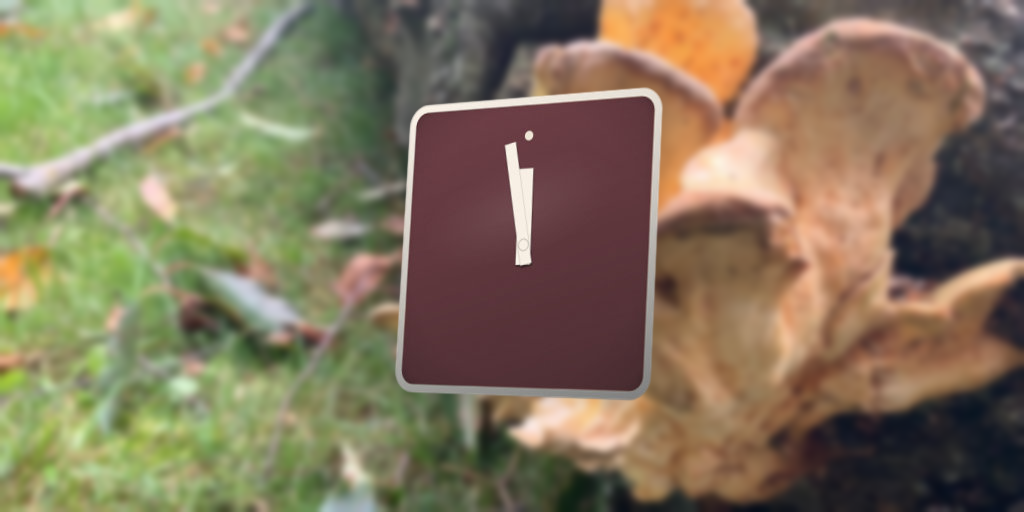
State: 11h58
